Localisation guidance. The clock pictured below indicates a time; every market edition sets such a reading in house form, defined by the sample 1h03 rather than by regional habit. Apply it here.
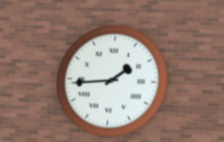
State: 1h44
